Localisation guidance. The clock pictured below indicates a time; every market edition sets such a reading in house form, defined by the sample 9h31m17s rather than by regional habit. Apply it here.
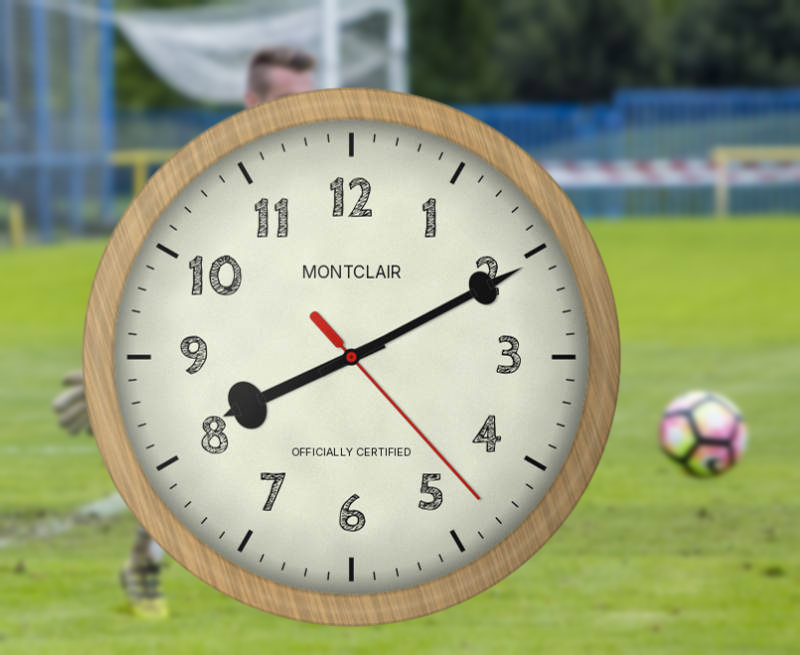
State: 8h10m23s
